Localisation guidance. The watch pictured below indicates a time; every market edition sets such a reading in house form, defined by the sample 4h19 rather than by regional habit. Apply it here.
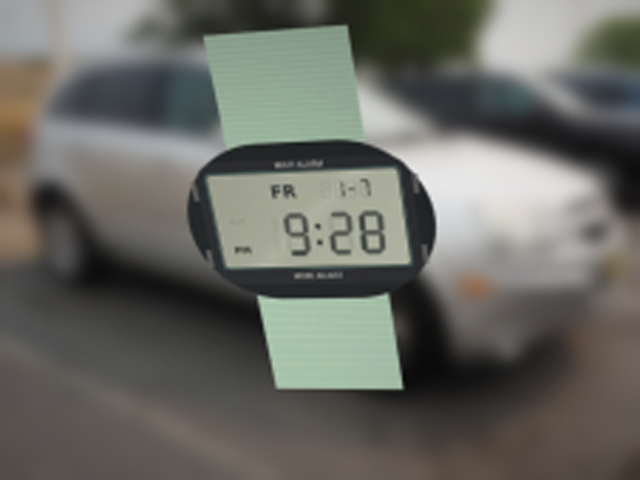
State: 9h28
